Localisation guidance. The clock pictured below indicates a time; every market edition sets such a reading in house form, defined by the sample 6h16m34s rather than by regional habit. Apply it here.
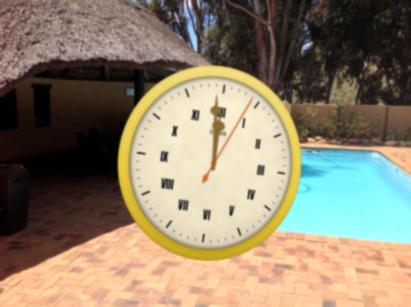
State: 11h59m04s
